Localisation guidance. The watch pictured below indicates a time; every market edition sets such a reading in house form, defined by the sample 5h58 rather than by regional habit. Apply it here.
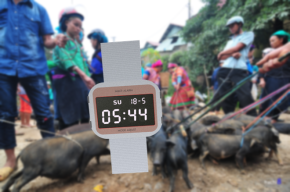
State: 5h44
